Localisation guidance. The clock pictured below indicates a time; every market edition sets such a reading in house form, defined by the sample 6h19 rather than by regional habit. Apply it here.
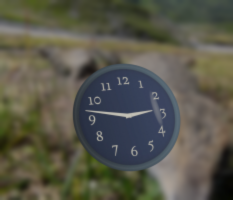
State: 2h47
